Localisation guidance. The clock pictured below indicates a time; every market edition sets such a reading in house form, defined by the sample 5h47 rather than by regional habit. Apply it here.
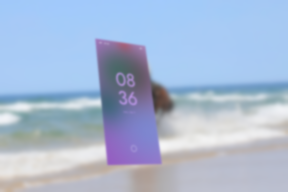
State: 8h36
